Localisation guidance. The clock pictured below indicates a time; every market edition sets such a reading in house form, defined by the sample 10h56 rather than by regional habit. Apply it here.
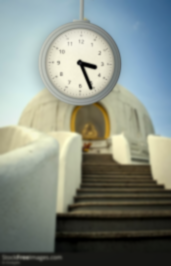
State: 3h26
